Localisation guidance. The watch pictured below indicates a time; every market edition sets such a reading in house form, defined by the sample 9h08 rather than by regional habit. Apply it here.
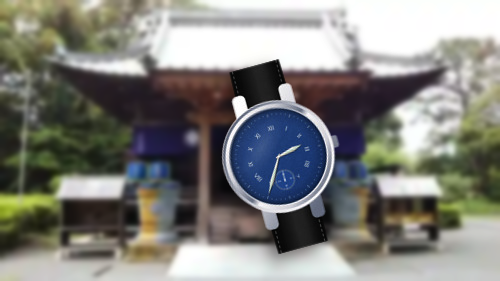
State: 2h35
